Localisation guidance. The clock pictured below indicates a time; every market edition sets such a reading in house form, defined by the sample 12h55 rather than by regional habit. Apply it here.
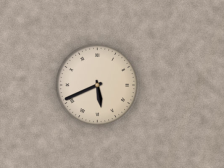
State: 5h41
